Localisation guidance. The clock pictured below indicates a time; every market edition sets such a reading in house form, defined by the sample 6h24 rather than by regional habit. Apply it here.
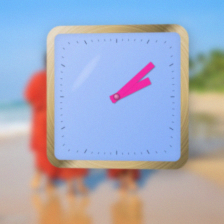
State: 2h08
